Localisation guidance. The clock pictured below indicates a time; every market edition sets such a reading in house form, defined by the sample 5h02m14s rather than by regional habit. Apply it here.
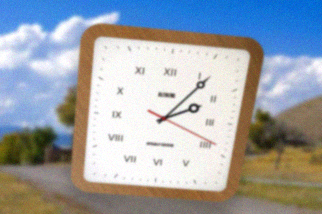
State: 2h06m19s
